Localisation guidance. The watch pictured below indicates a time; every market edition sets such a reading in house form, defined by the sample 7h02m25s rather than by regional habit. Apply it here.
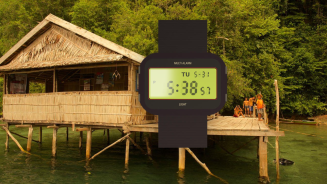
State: 5h38m57s
